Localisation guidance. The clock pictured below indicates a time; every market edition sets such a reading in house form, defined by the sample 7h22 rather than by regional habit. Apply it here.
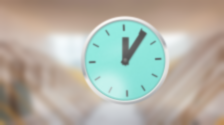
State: 12h06
